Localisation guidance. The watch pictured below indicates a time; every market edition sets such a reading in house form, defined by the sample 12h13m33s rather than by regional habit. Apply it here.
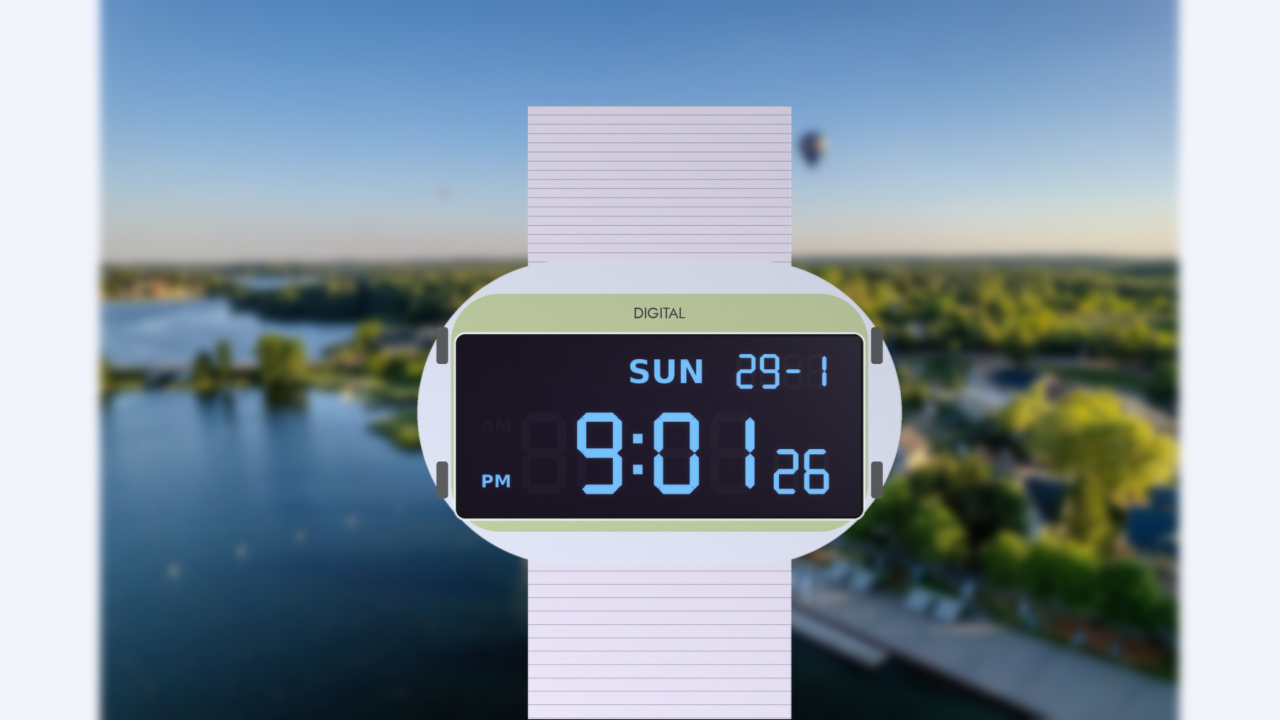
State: 9h01m26s
